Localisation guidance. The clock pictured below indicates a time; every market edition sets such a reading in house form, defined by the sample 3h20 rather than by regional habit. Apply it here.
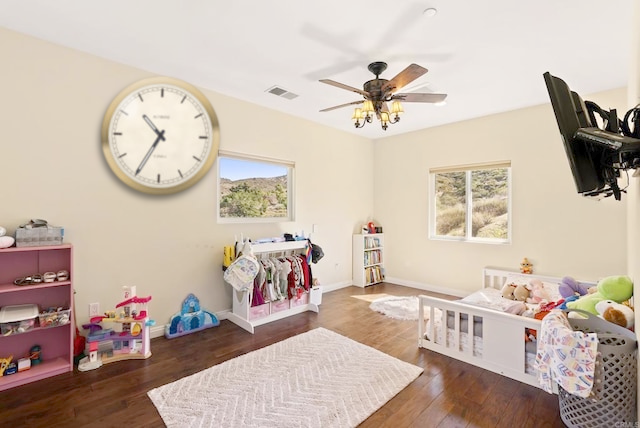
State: 10h35
